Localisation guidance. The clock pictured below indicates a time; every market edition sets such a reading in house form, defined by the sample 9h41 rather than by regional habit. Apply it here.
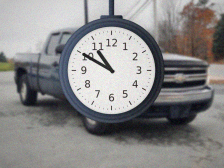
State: 10h50
